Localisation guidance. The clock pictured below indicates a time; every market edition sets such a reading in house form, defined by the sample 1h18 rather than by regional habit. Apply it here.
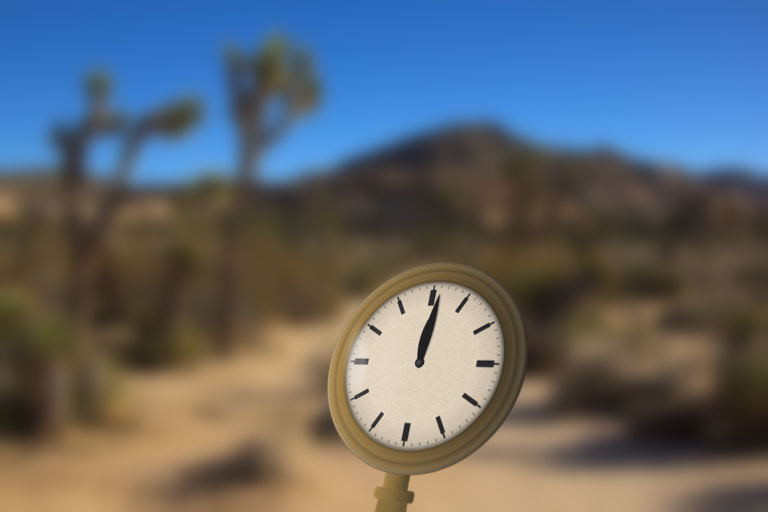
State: 12h01
